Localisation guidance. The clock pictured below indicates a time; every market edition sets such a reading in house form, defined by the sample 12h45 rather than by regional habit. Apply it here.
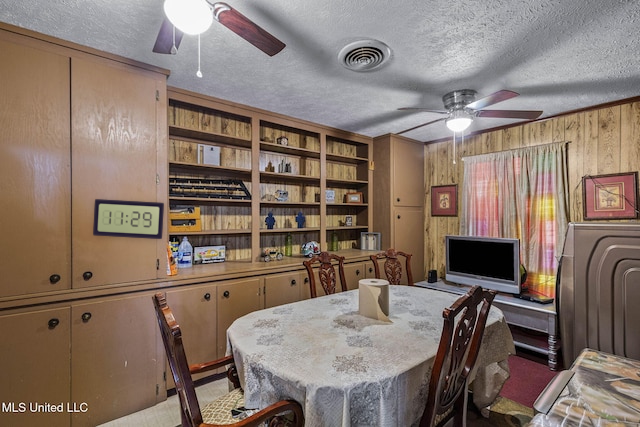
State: 11h29
